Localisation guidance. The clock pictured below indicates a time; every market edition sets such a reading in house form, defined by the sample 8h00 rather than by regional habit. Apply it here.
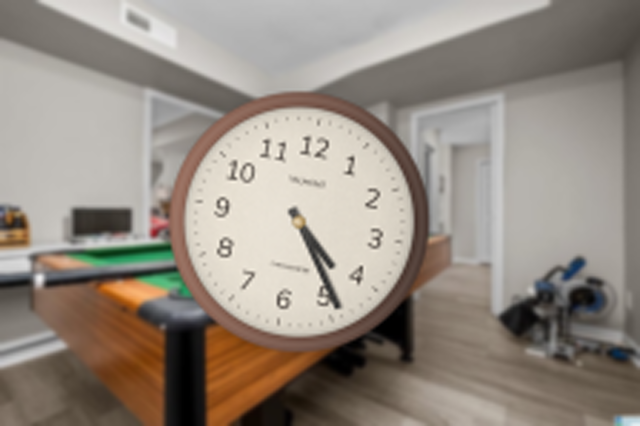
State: 4h24
